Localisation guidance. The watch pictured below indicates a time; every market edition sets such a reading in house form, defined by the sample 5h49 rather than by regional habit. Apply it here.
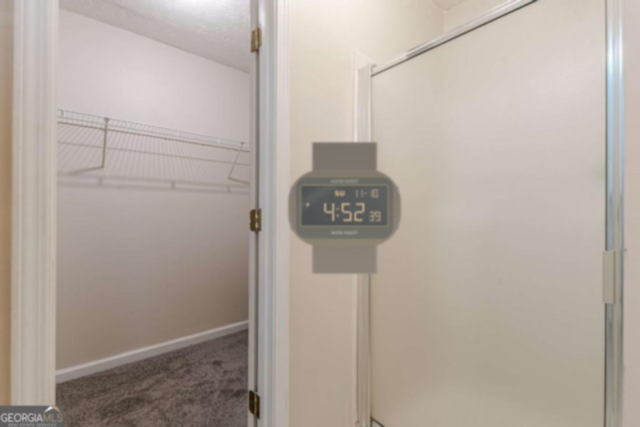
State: 4h52
